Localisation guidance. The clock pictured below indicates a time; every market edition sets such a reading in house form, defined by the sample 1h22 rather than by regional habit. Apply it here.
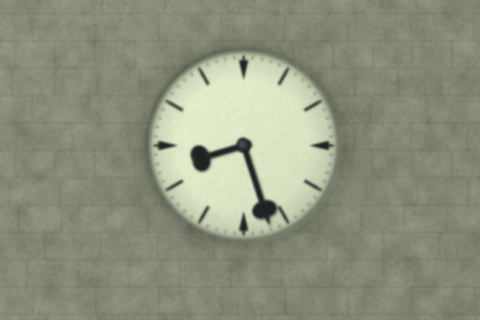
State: 8h27
